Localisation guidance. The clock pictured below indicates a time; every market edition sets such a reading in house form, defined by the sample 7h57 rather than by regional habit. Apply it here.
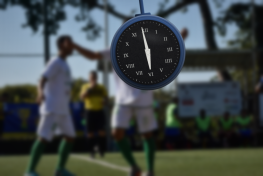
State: 5h59
